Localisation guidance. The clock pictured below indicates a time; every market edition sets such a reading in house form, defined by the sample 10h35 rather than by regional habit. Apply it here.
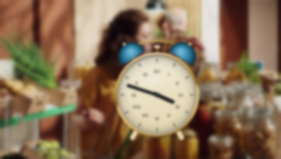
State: 3h48
